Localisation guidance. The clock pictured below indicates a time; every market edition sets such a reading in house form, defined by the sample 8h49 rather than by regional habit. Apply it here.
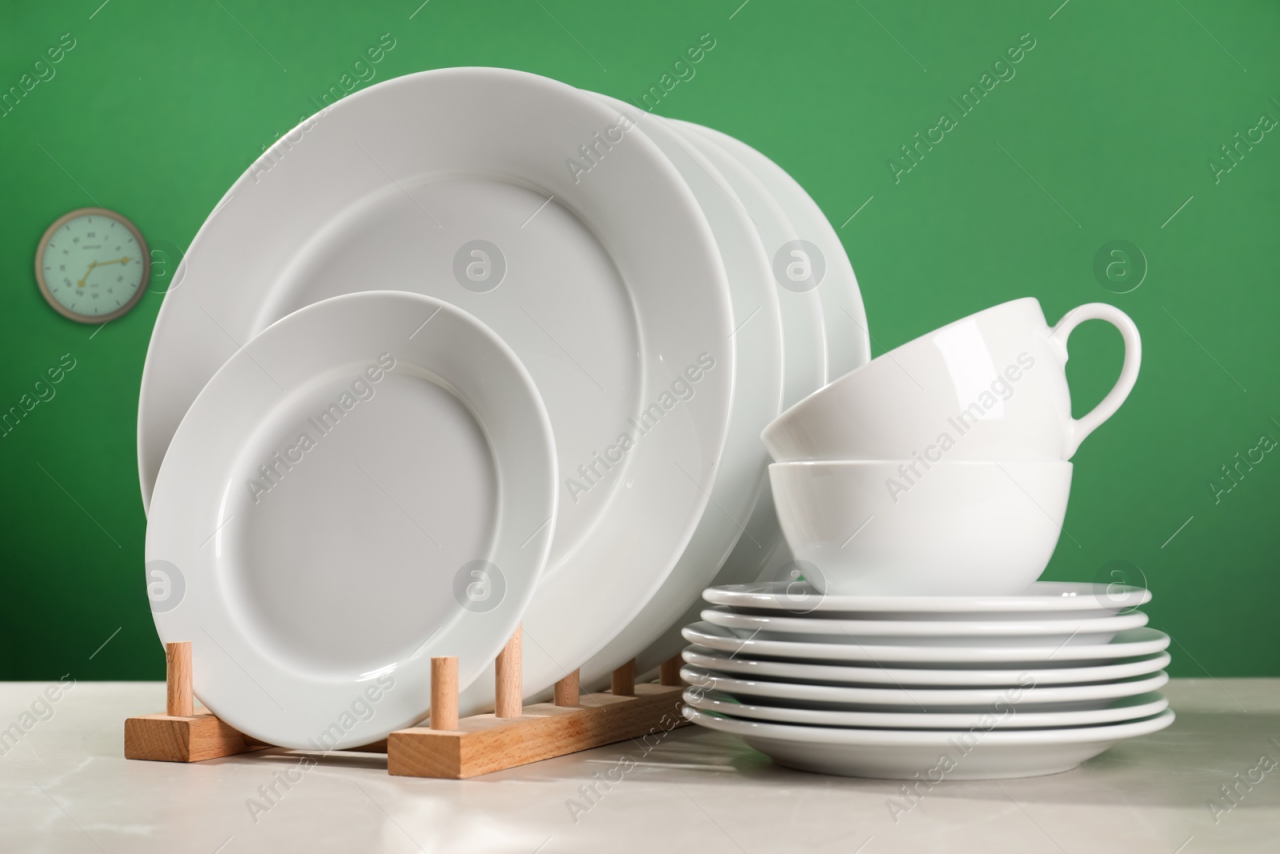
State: 7h14
